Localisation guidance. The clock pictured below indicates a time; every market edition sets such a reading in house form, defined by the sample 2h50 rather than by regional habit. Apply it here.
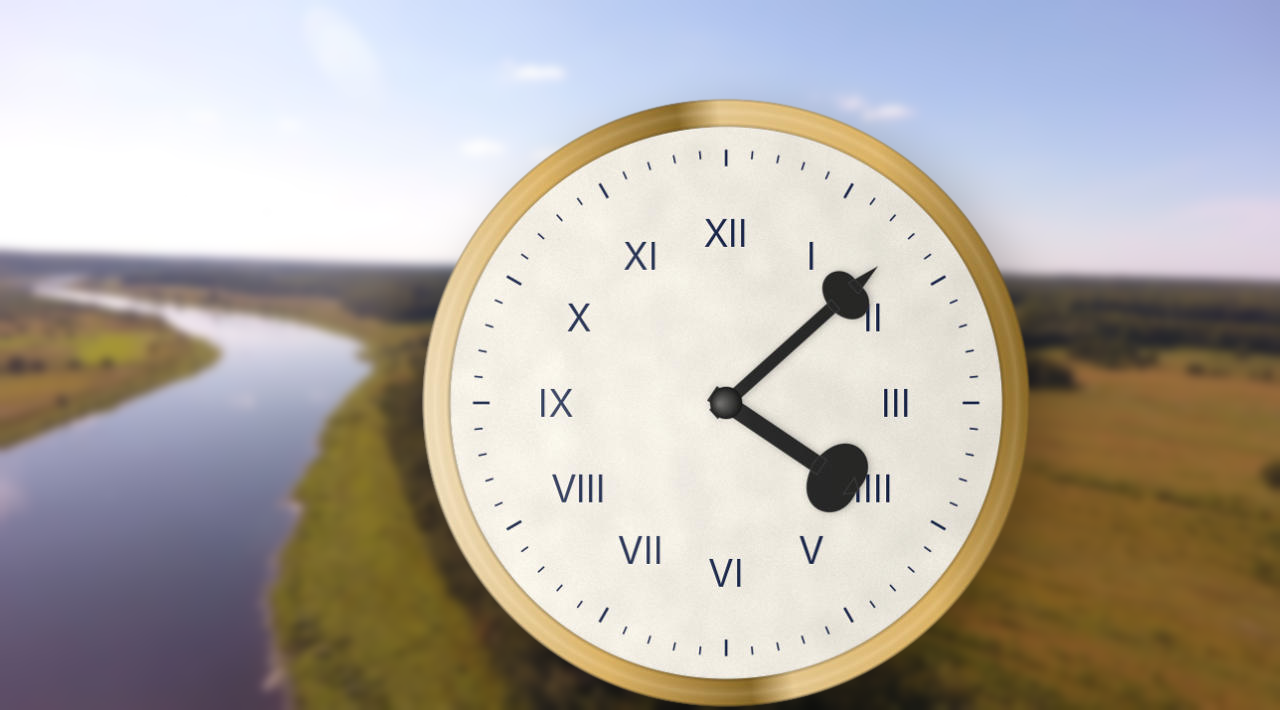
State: 4h08
